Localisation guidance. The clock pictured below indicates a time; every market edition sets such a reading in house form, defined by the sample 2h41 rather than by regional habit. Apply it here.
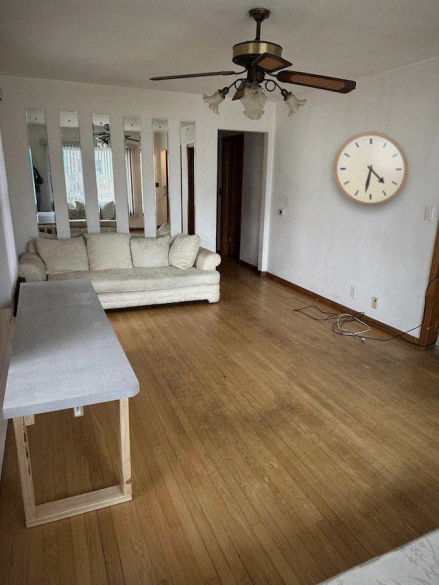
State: 4h32
